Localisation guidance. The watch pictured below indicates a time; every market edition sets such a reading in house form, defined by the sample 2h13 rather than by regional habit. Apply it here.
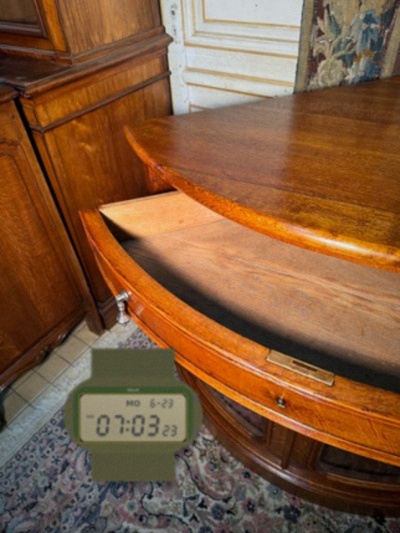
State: 7h03
